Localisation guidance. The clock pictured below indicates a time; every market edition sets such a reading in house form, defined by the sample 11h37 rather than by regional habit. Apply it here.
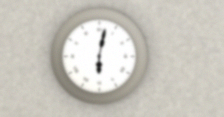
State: 6h02
